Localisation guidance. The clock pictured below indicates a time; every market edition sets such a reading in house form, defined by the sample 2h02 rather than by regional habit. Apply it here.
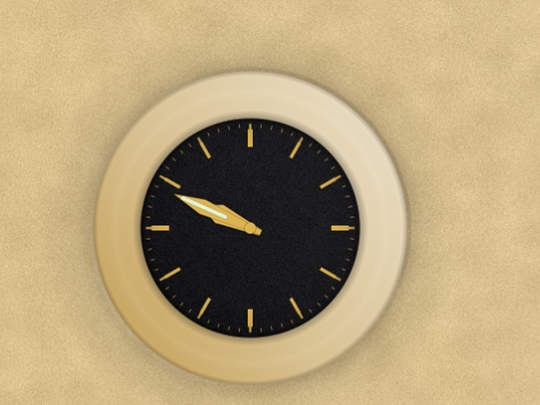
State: 9h49
